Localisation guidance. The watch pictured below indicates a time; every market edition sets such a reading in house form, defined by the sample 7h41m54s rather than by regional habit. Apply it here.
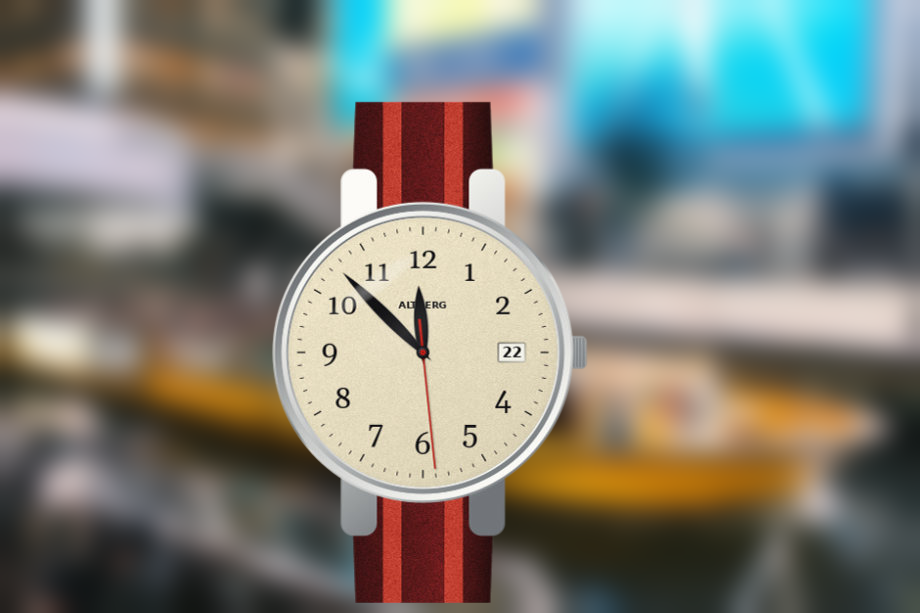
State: 11h52m29s
